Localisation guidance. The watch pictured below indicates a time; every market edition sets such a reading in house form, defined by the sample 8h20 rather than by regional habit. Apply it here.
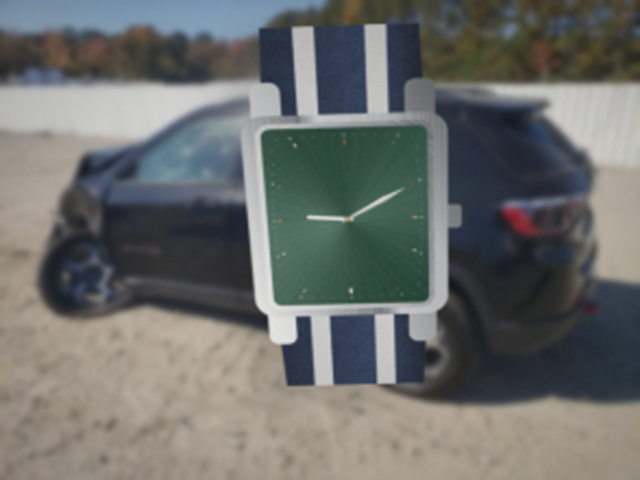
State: 9h10
